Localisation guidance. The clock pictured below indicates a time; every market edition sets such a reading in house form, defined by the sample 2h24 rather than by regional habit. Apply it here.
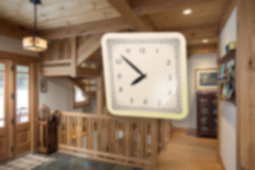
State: 7h52
